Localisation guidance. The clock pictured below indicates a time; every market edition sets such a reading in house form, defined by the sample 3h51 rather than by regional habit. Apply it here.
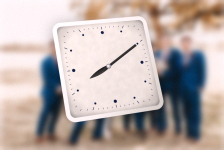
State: 8h10
